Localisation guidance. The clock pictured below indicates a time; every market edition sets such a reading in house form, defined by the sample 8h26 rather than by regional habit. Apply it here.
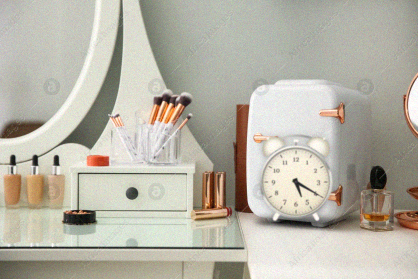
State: 5h20
